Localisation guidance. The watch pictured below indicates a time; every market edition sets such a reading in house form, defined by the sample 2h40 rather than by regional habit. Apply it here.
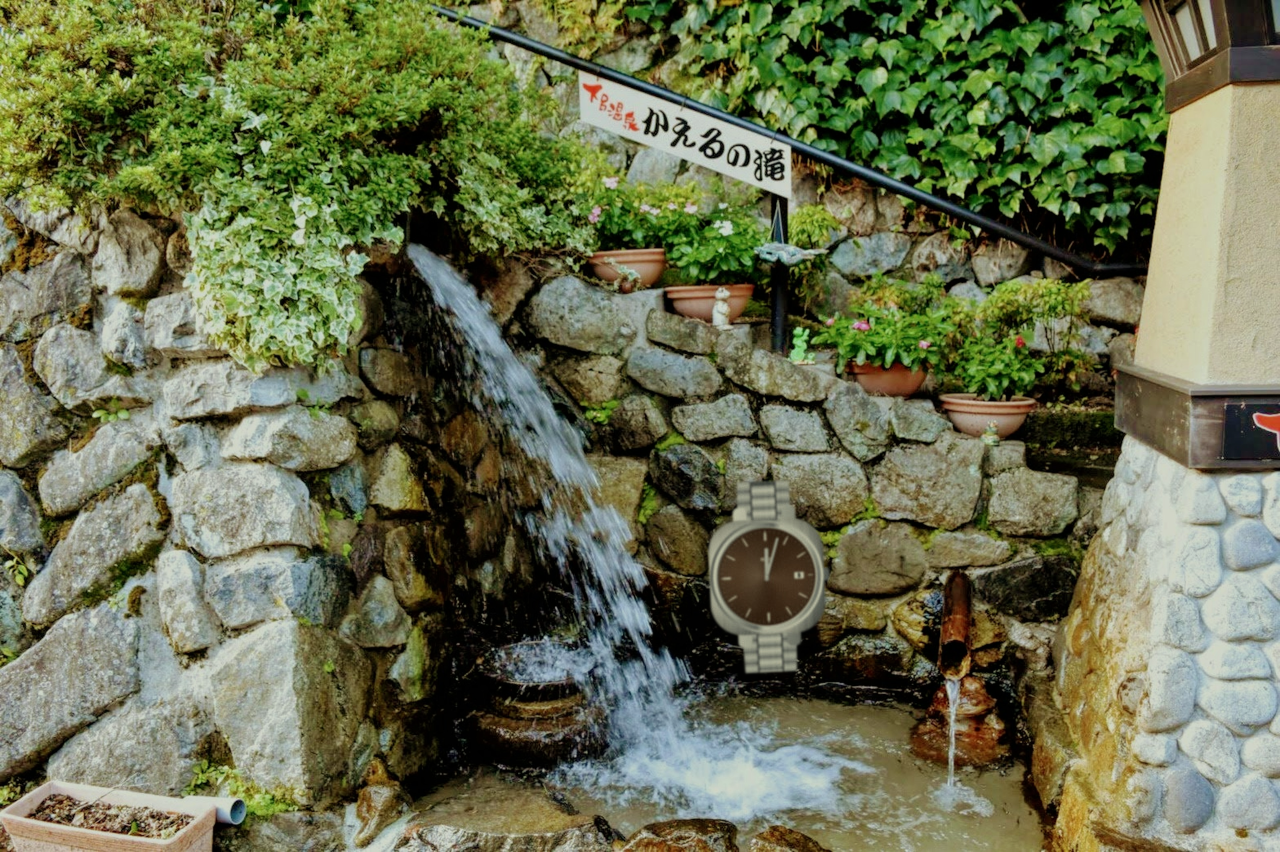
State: 12h03
